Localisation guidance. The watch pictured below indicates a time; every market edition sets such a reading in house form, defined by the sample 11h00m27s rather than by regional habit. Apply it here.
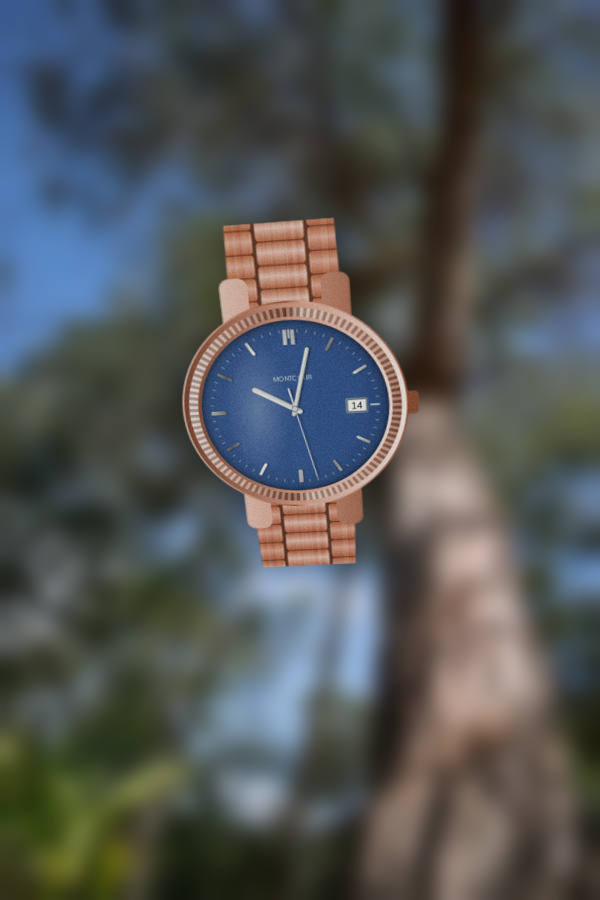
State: 10h02m28s
